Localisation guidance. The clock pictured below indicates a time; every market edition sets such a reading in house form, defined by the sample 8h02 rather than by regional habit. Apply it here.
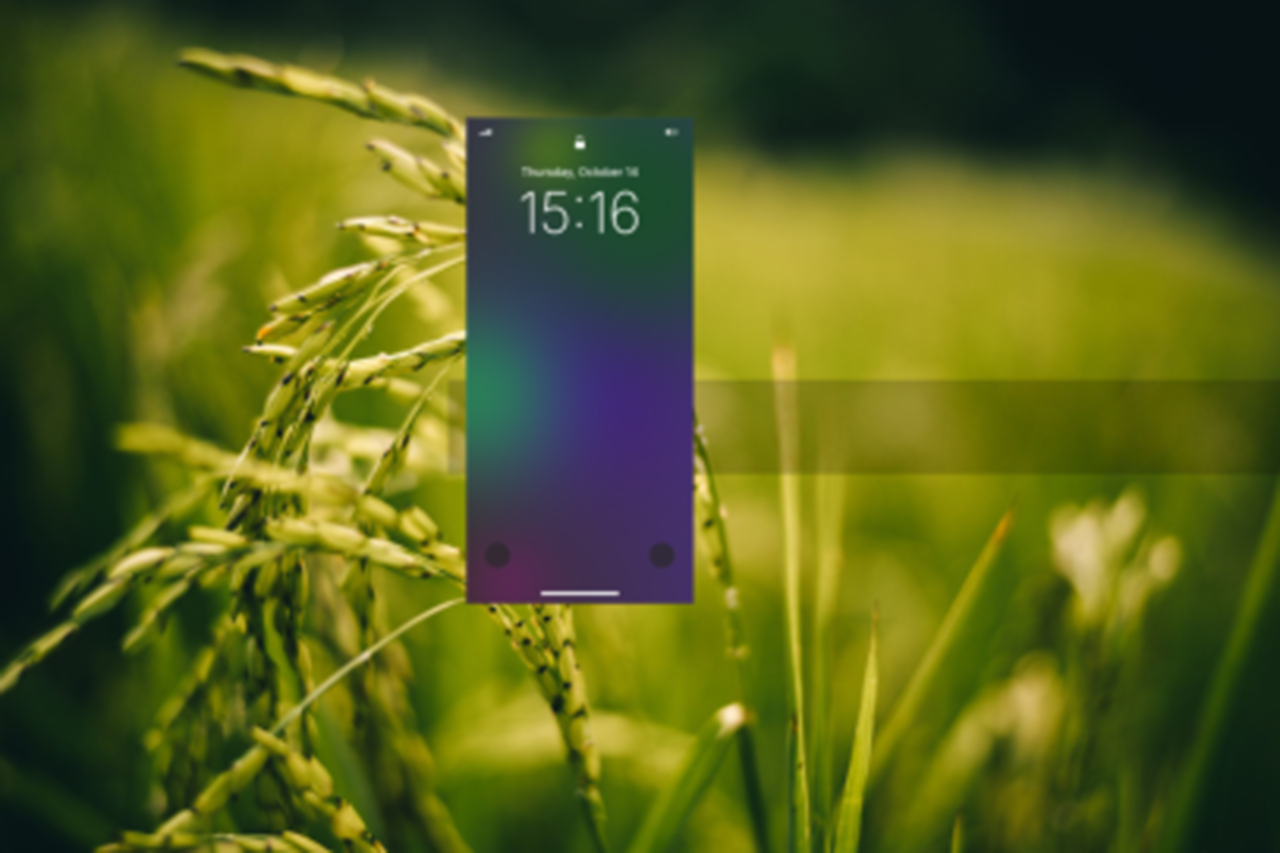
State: 15h16
